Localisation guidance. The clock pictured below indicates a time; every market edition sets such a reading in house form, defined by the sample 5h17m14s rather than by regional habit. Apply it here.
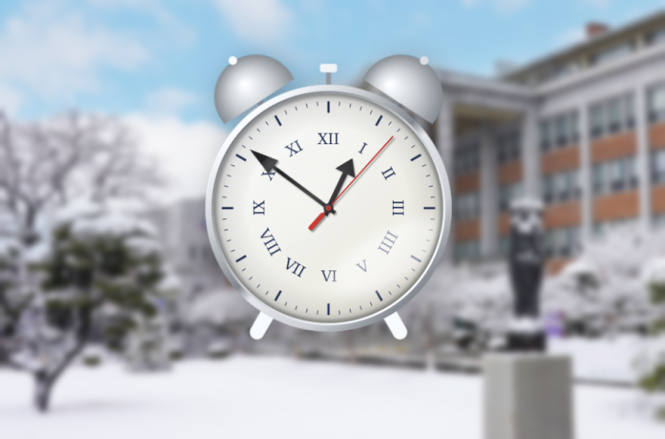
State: 12h51m07s
